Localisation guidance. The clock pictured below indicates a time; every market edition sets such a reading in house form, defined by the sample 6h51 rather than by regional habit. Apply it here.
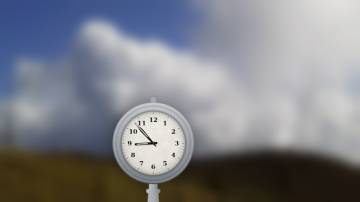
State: 8h53
